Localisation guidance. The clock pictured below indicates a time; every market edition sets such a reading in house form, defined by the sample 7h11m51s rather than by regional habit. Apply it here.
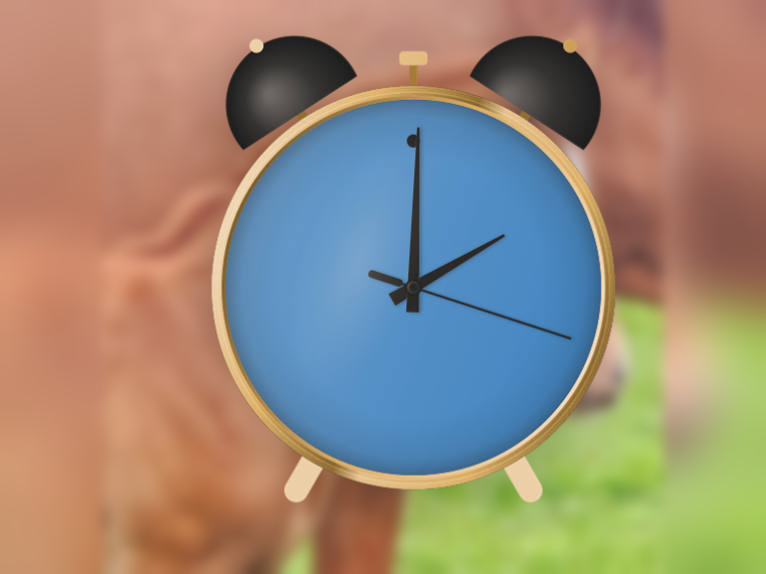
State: 2h00m18s
